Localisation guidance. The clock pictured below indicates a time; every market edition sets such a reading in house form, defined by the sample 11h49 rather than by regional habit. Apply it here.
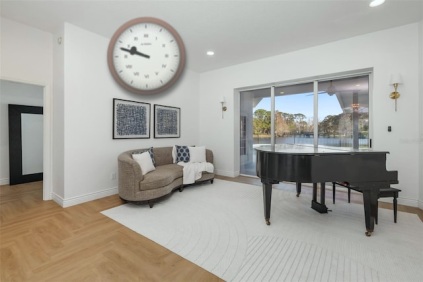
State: 9h48
